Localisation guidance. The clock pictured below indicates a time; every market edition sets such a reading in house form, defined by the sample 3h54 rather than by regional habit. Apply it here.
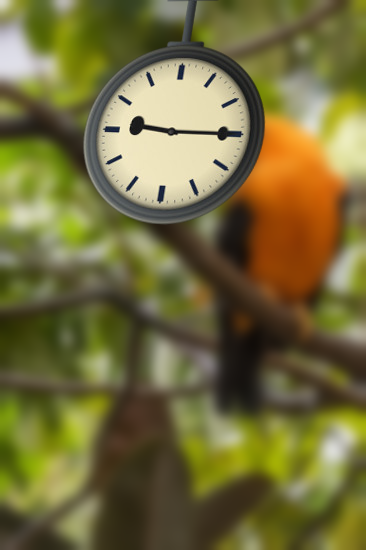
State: 9h15
